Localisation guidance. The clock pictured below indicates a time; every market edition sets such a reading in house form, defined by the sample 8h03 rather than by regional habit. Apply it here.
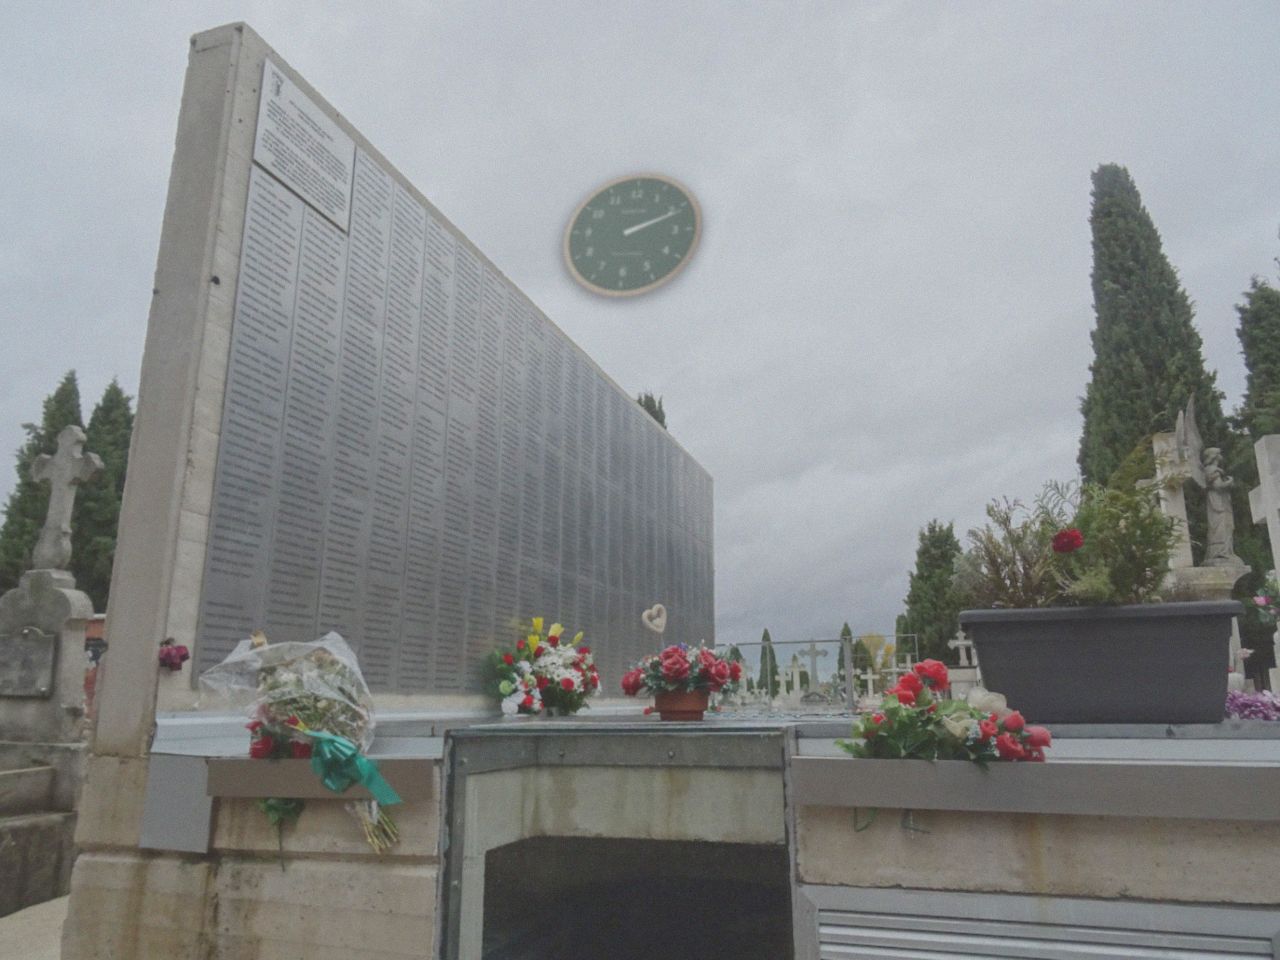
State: 2h11
